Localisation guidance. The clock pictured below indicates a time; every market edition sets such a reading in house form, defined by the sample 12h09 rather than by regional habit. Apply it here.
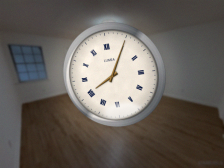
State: 8h05
